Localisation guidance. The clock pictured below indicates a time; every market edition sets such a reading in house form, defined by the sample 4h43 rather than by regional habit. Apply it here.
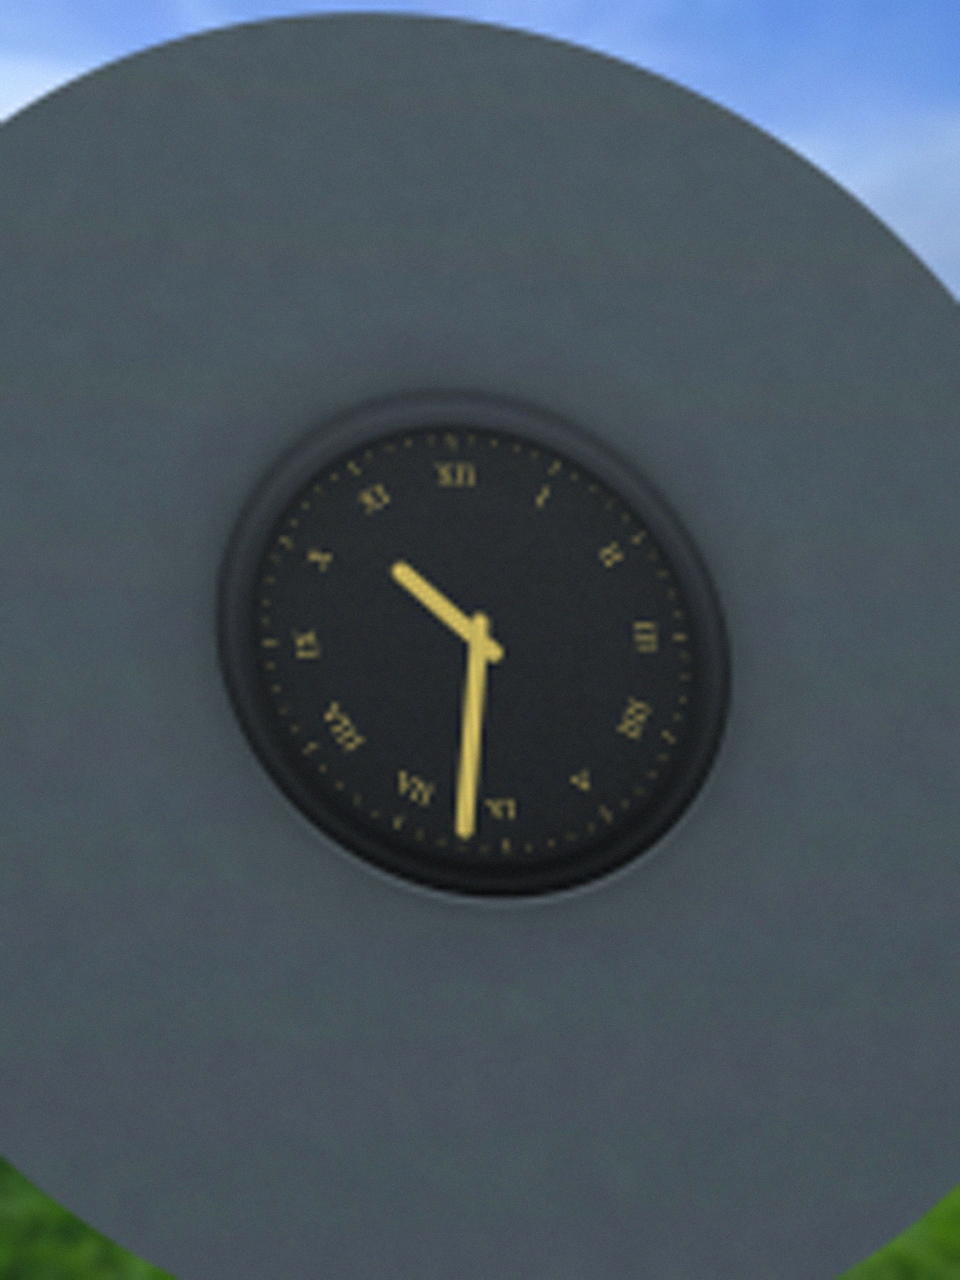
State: 10h32
